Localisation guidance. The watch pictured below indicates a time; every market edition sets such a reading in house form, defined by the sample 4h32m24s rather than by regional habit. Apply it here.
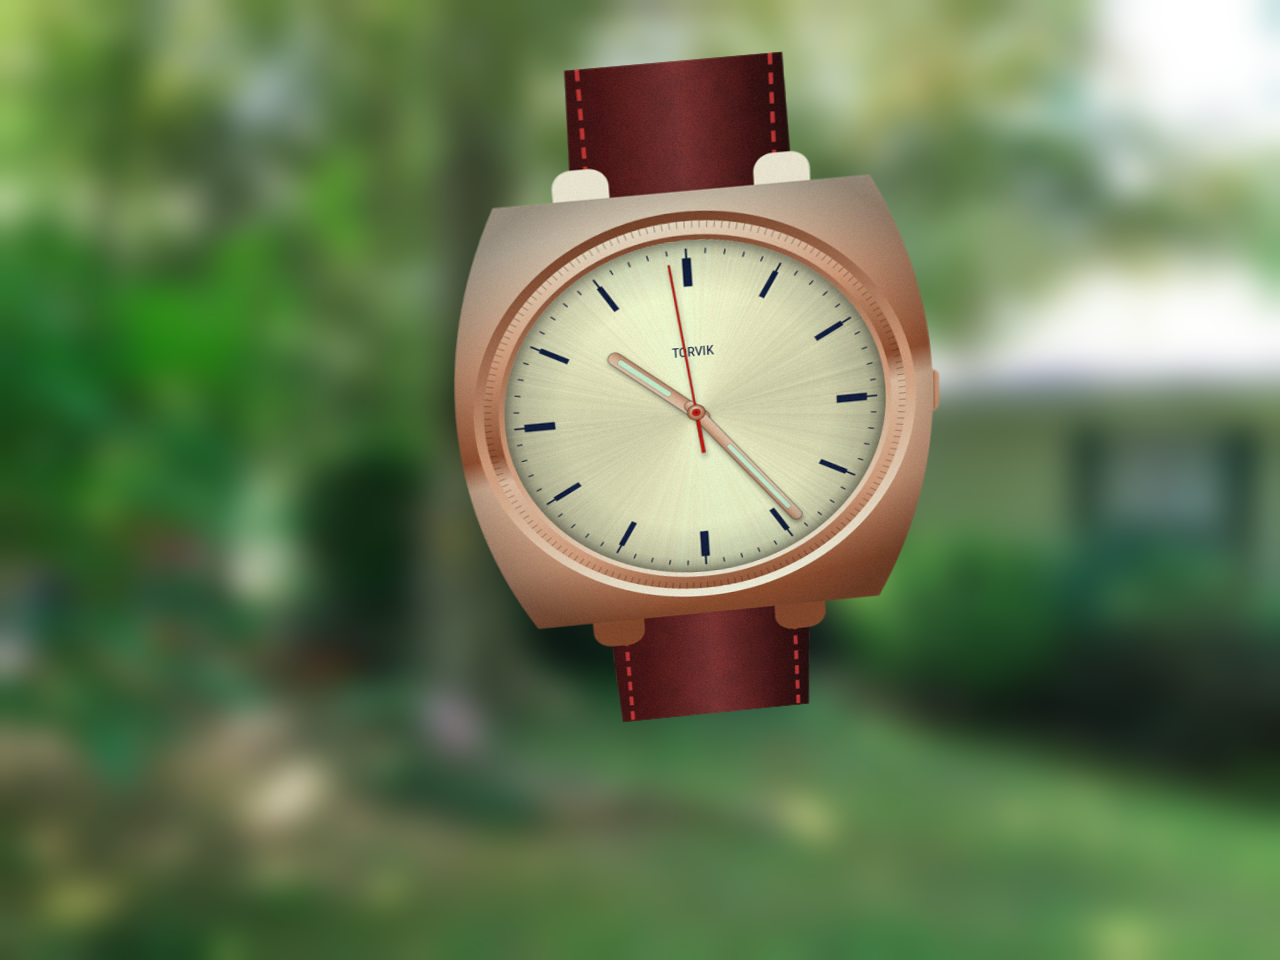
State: 10h23m59s
